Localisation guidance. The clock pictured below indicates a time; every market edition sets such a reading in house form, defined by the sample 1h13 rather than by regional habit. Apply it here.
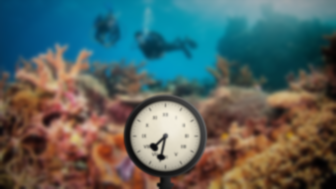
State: 7h32
